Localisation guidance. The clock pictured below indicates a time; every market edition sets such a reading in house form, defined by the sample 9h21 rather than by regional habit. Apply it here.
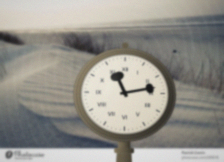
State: 11h13
